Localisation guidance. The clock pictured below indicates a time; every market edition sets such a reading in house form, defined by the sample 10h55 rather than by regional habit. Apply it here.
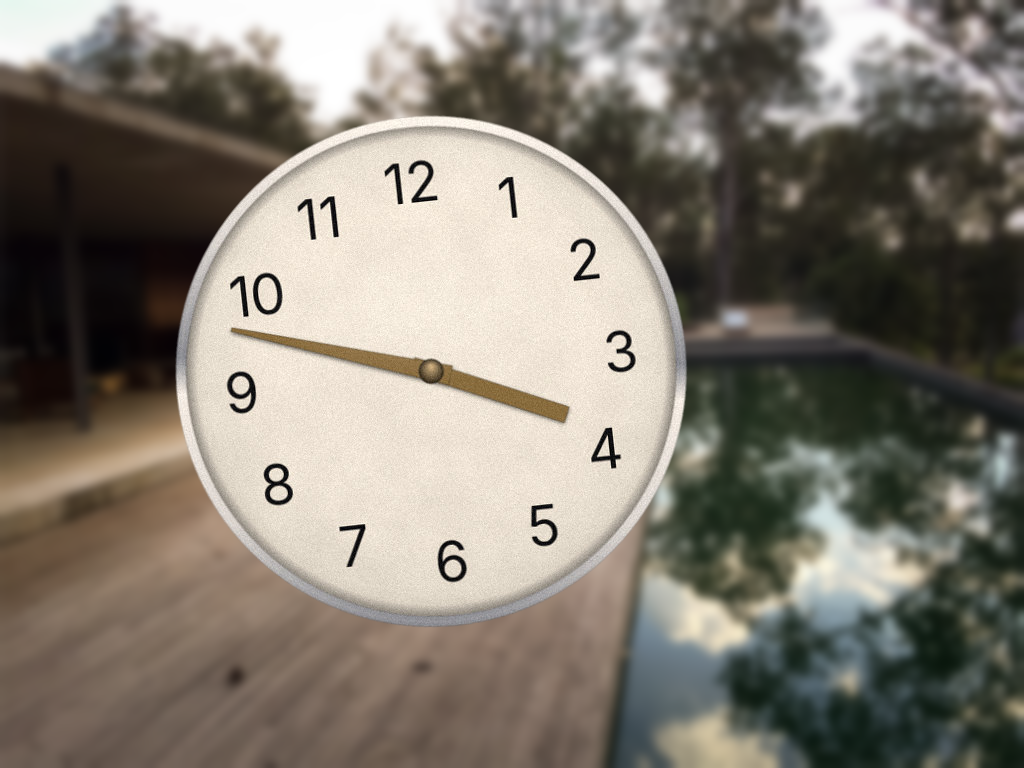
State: 3h48
